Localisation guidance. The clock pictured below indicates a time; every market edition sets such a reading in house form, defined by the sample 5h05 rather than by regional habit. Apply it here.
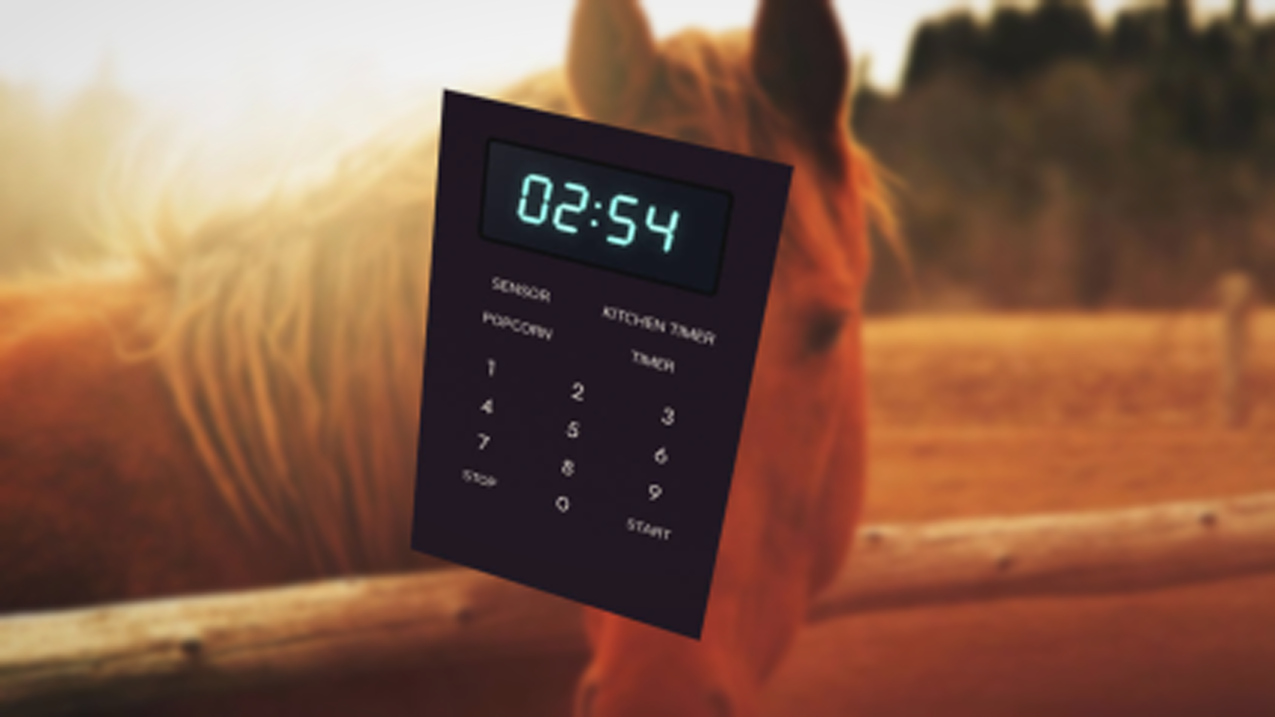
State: 2h54
